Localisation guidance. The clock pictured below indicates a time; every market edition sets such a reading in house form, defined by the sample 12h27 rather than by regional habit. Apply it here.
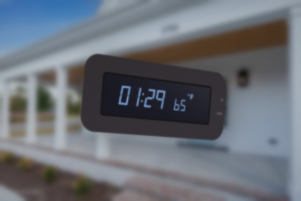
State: 1h29
